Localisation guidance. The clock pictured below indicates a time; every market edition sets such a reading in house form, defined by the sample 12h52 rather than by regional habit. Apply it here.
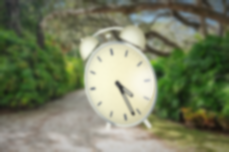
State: 4h27
